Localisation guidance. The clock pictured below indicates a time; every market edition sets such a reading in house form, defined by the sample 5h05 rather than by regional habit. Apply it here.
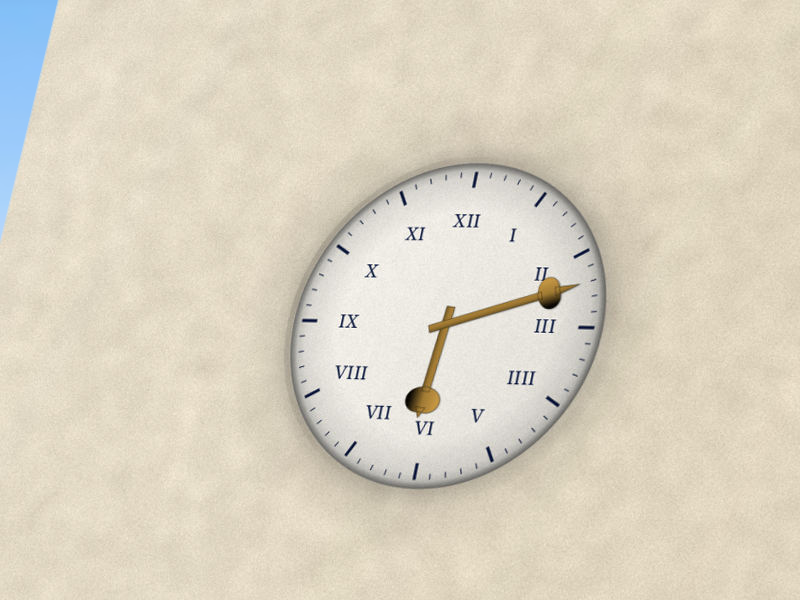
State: 6h12
